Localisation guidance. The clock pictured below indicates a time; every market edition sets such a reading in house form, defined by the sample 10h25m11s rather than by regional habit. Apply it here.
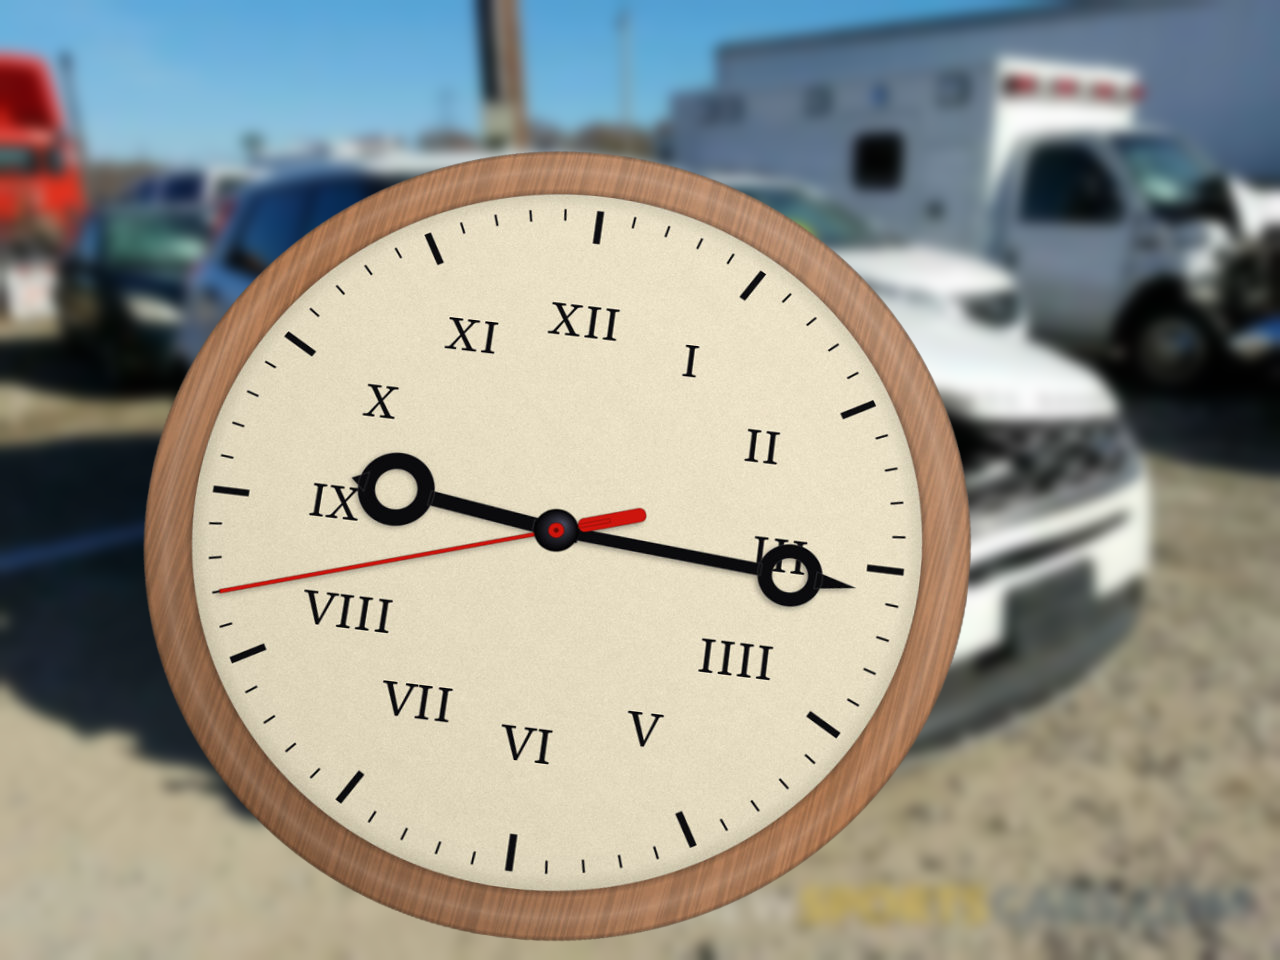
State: 9h15m42s
